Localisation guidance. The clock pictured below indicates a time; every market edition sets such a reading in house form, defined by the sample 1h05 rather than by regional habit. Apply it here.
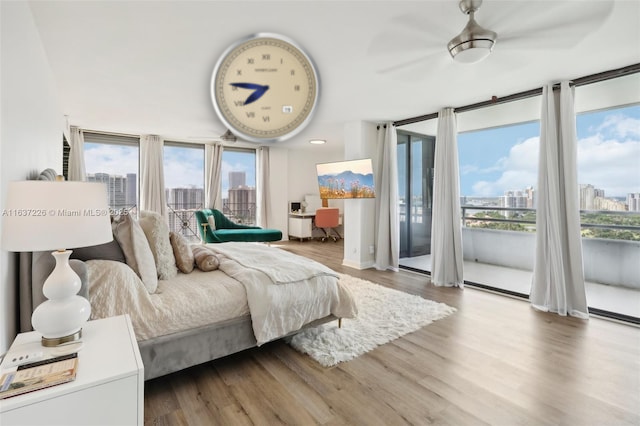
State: 7h46
